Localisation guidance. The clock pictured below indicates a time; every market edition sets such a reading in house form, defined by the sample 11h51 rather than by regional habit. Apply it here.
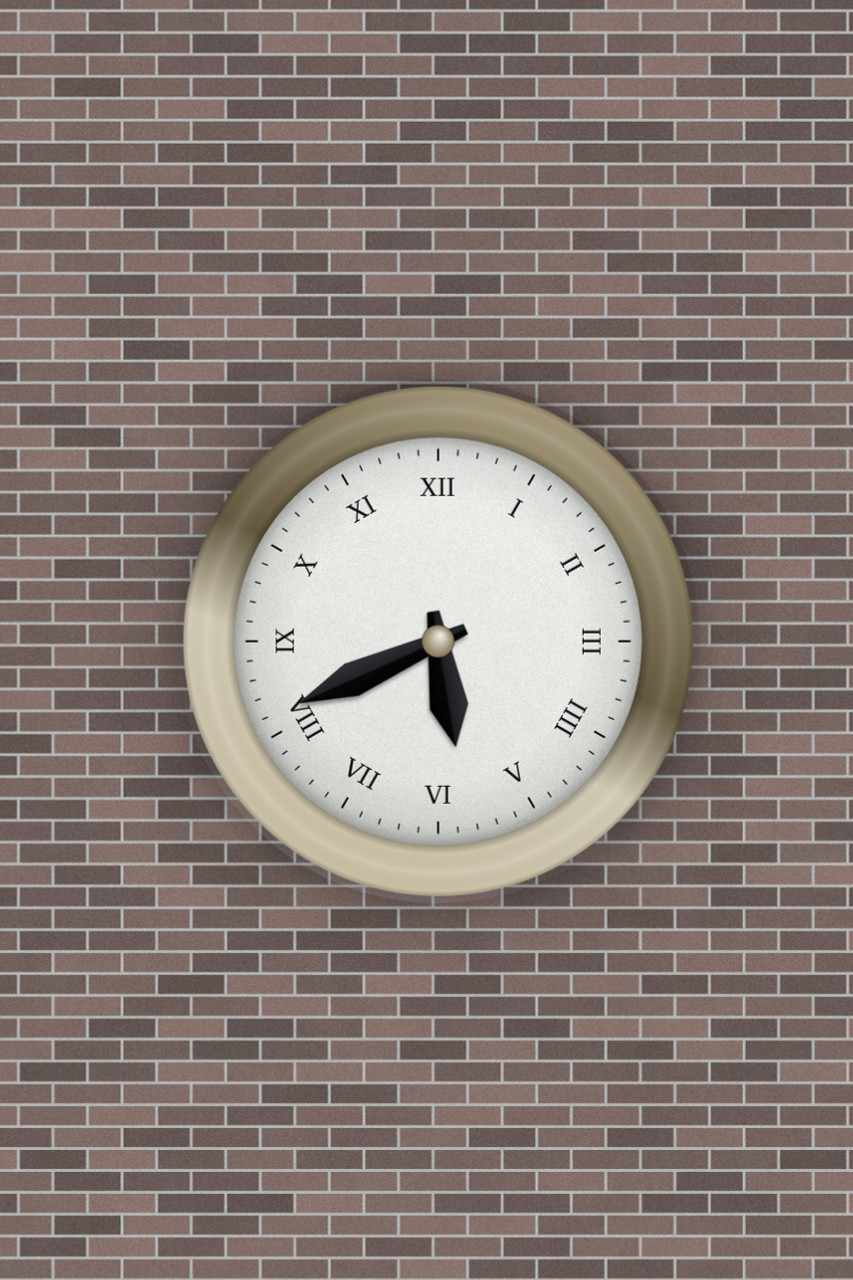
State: 5h41
